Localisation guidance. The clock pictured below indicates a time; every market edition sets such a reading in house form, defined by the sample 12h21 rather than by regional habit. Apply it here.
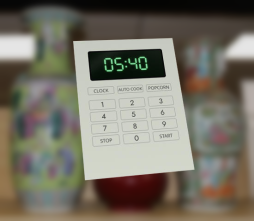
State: 5h40
